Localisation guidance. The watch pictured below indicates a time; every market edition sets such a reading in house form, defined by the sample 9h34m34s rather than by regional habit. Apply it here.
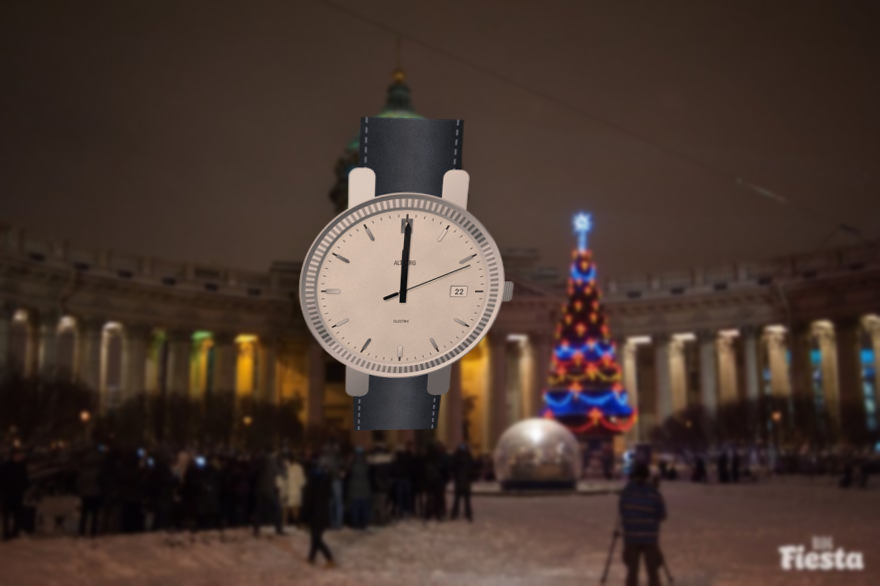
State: 12h00m11s
